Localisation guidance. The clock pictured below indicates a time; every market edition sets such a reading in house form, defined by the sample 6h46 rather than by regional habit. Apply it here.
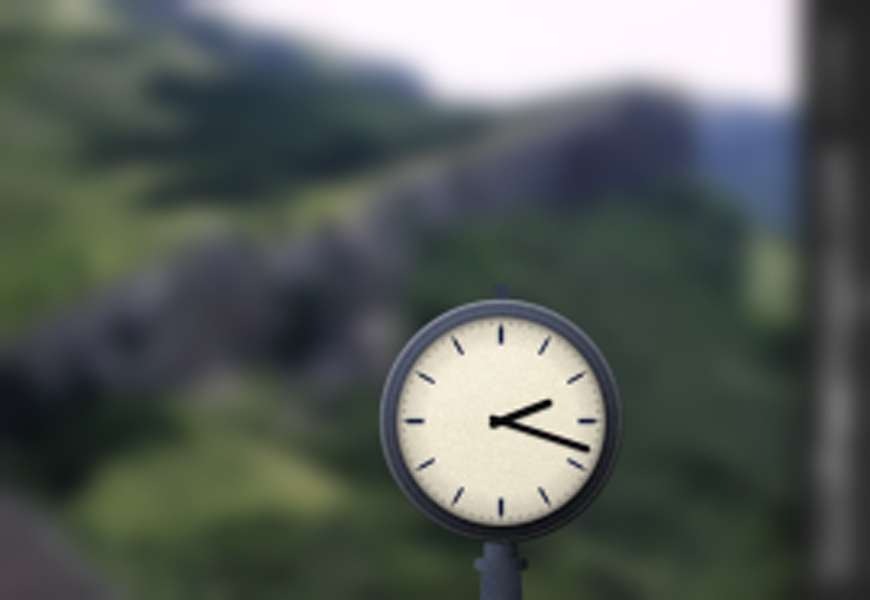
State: 2h18
